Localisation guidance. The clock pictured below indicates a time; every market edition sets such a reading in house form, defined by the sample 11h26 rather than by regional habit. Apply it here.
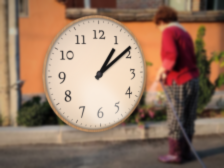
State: 1h09
